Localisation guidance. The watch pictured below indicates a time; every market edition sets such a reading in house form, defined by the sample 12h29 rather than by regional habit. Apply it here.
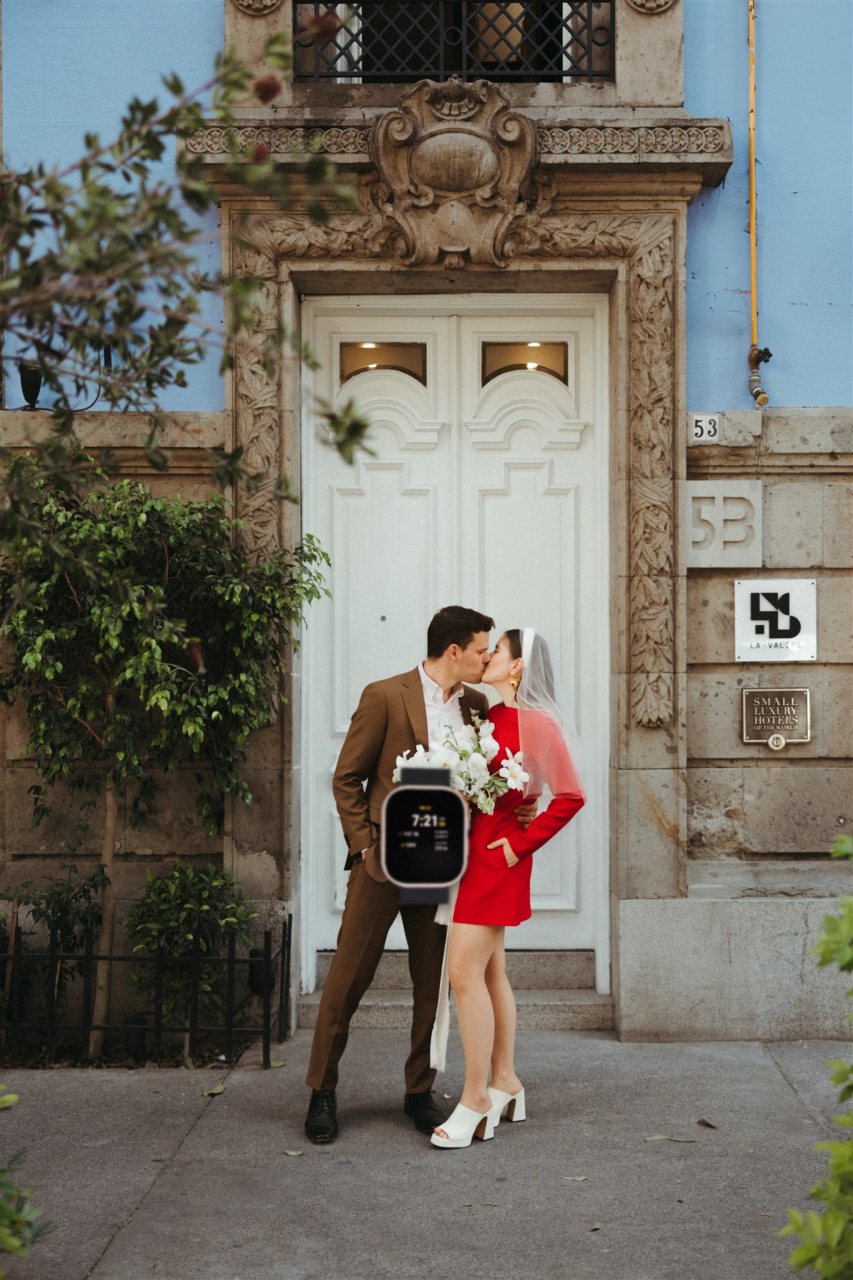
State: 7h21
